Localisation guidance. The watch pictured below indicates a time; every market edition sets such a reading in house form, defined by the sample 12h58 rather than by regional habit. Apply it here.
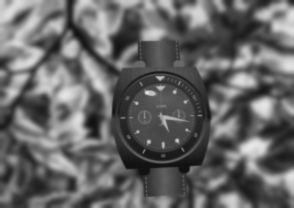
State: 5h17
